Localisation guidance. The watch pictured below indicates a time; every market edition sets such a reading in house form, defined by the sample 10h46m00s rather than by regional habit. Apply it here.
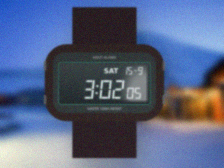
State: 3h02m05s
